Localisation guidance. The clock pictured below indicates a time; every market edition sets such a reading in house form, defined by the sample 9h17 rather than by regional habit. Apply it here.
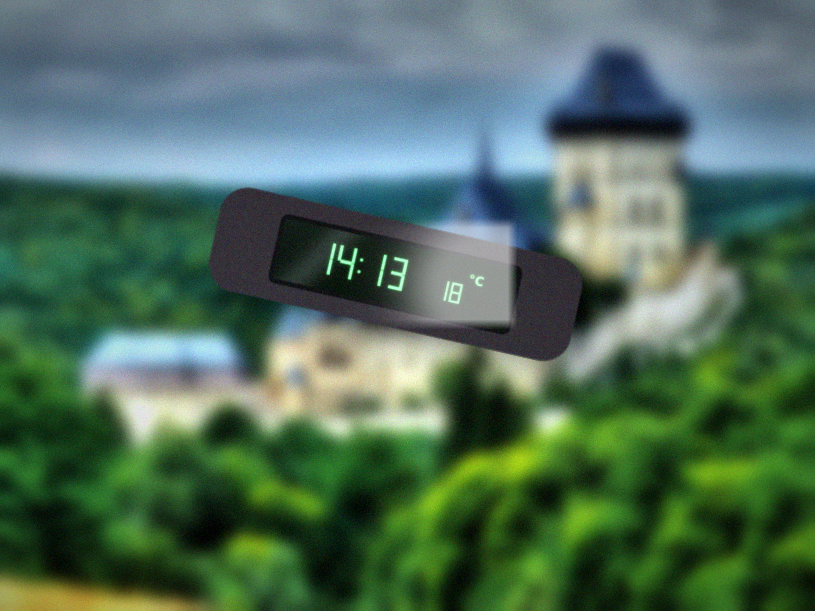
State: 14h13
